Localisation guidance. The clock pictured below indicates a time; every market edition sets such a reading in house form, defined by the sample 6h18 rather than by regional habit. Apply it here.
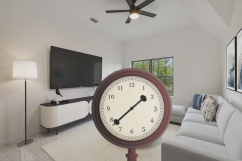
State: 1h38
